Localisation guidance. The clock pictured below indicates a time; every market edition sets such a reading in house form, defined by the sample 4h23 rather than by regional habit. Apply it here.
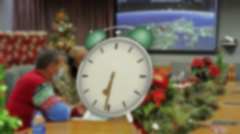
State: 6h31
